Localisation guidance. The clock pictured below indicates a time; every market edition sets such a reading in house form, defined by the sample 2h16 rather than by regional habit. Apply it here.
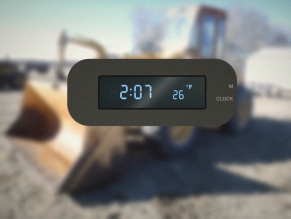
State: 2h07
